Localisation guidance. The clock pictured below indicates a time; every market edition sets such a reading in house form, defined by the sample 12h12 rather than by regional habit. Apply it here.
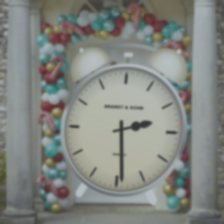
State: 2h29
